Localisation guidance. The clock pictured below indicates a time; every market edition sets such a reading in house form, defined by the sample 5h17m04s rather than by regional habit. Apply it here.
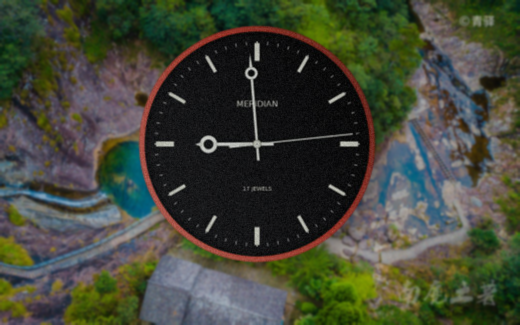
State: 8h59m14s
